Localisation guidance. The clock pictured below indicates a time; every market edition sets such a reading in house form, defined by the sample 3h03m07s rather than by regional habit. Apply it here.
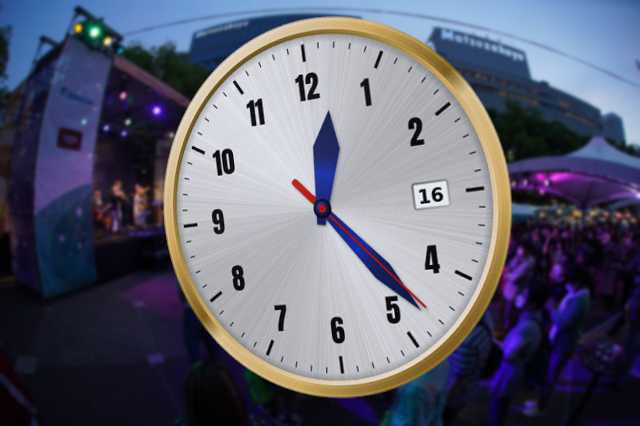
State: 12h23m23s
